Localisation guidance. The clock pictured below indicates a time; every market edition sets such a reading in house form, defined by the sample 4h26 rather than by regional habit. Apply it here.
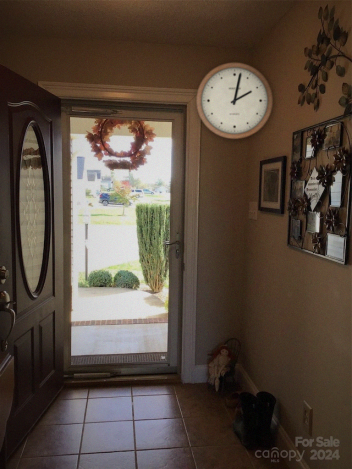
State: 2h02
